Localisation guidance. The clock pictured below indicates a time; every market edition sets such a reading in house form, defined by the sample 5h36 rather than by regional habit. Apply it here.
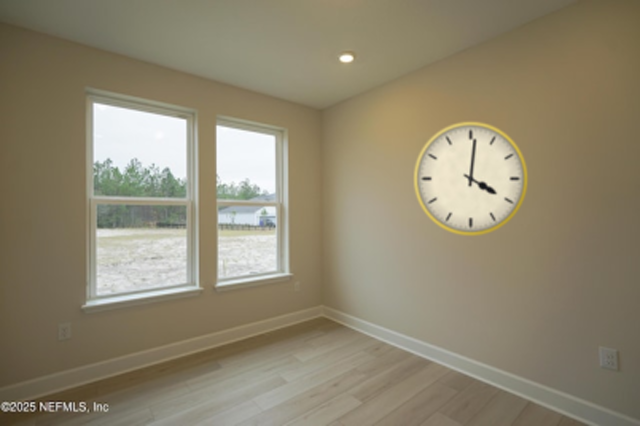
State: 4h01
